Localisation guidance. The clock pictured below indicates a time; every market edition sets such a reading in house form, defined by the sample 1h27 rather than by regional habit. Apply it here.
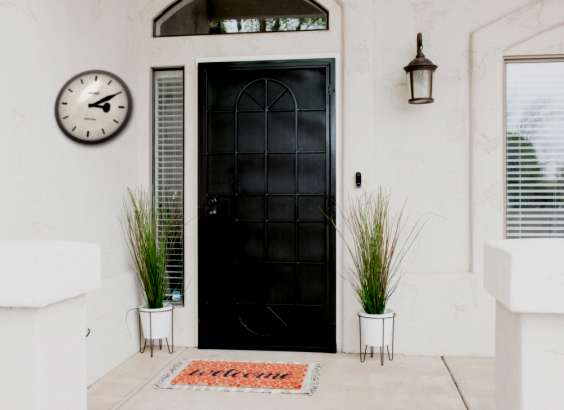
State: 3h10
